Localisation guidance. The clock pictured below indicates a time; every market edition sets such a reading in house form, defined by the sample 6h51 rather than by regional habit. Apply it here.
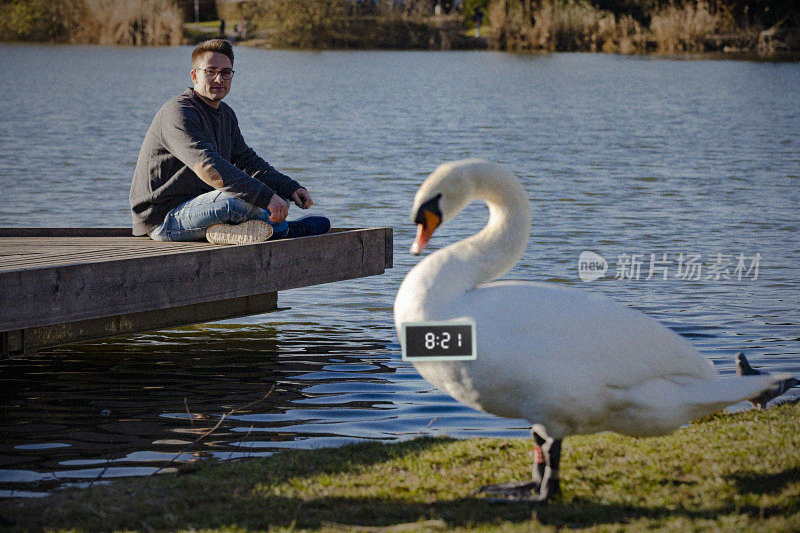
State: 8h21
